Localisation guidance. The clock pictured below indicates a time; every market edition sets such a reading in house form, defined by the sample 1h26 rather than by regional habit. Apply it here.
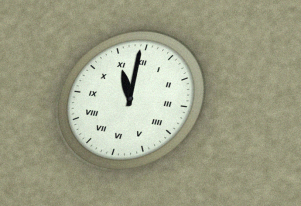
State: 10h59
